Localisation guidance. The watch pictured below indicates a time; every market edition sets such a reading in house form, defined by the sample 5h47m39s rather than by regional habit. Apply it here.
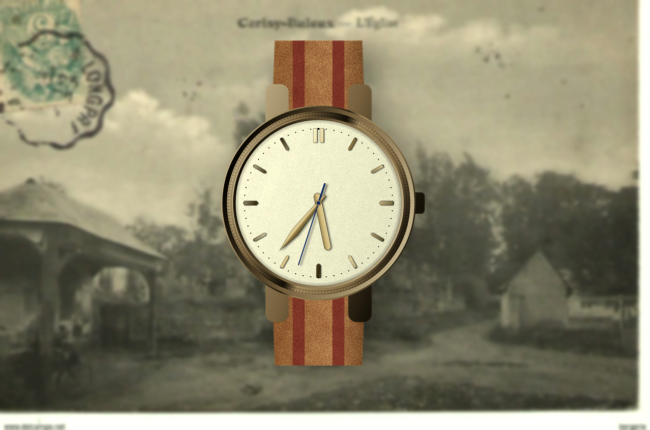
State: 5h36m33s
